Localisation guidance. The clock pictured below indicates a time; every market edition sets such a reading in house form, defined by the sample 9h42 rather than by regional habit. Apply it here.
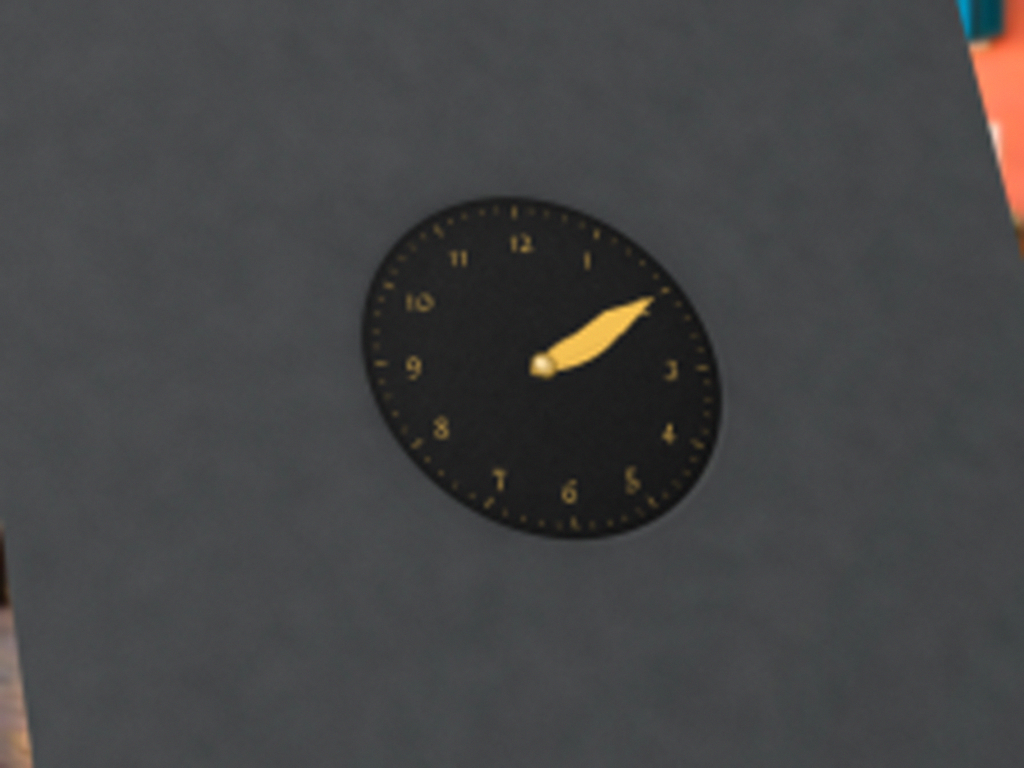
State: 2h10
